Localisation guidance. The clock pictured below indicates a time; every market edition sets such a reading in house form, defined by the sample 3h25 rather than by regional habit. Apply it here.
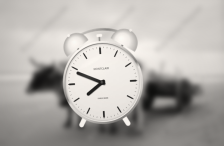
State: 7h49
